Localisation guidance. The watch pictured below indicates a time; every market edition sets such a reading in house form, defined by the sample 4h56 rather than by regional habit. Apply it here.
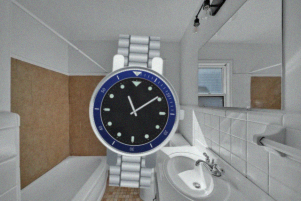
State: 11h09
